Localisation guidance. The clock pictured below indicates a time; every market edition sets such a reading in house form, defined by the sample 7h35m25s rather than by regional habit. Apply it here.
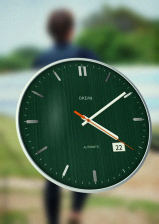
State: 4h09m21s
